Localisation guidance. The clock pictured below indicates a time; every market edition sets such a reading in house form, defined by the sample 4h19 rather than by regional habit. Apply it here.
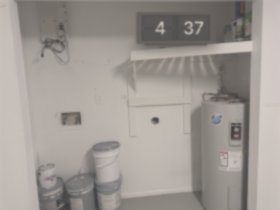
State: 4h37
